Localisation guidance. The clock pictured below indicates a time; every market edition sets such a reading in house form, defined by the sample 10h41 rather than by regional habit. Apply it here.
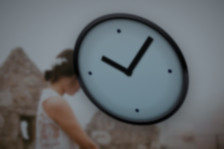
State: 10h07
